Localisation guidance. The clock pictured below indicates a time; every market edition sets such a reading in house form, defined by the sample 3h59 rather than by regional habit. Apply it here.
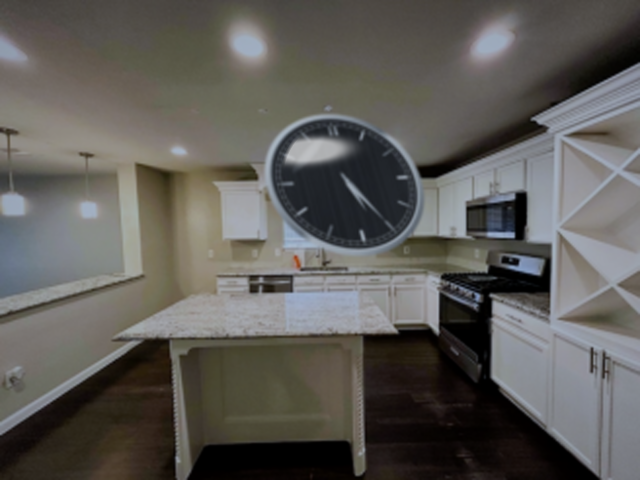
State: 5h25
